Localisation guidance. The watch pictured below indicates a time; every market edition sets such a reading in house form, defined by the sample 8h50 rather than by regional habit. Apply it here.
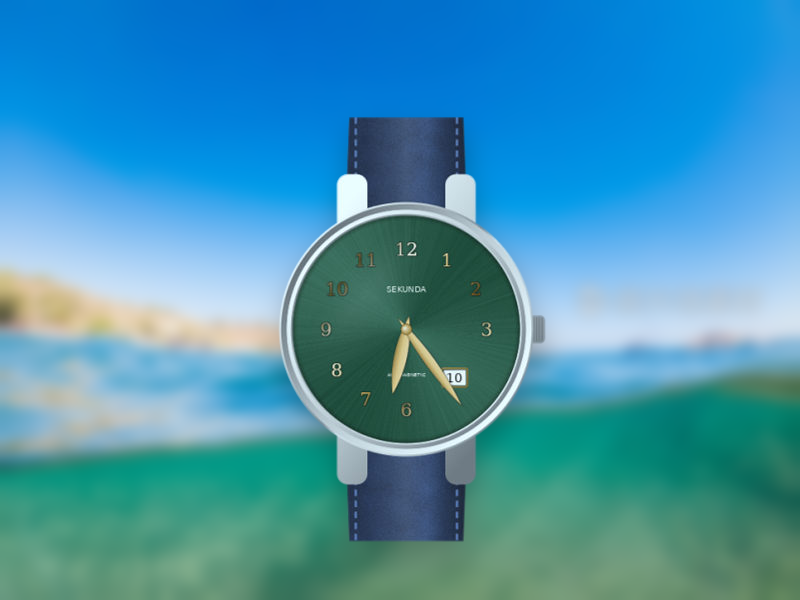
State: 6h24
